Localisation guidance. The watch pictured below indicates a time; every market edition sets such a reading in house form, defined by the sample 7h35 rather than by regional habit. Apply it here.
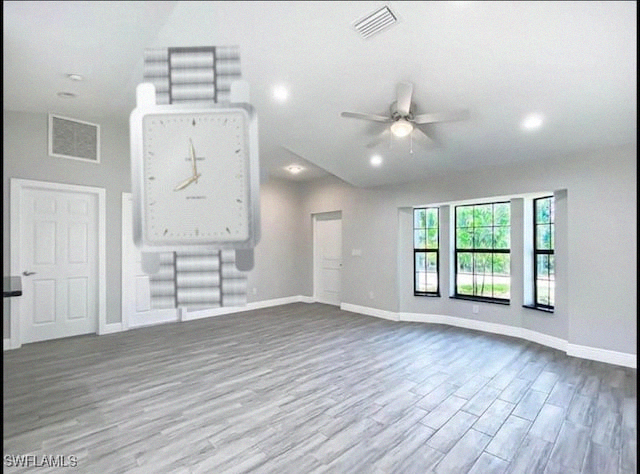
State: 7h59
